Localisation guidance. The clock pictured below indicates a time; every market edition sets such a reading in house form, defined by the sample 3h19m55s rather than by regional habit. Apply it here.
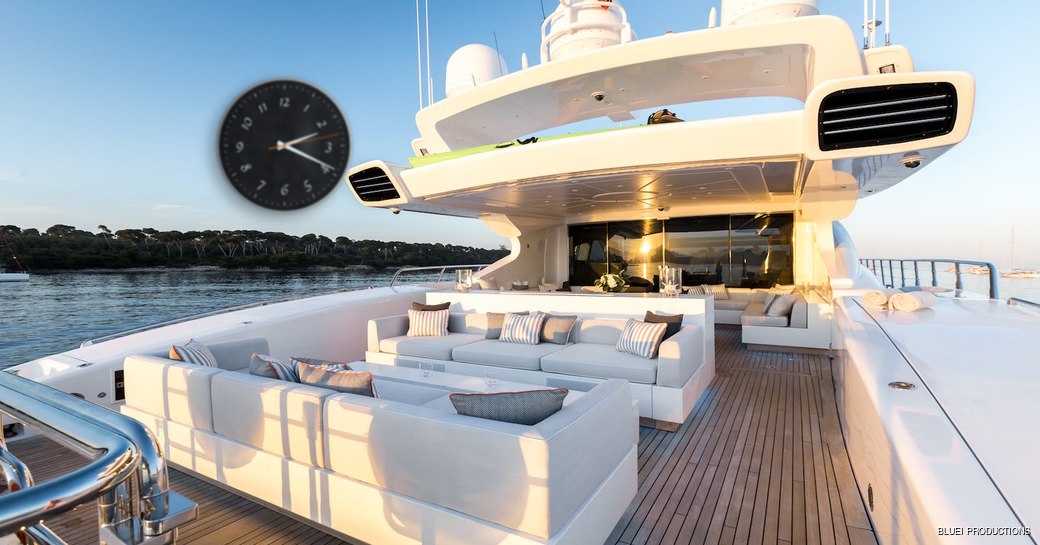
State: 2h19m13s
